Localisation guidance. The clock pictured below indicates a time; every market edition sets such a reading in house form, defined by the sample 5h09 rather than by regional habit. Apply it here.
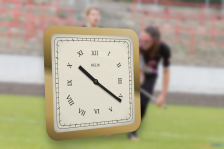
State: 10h21
